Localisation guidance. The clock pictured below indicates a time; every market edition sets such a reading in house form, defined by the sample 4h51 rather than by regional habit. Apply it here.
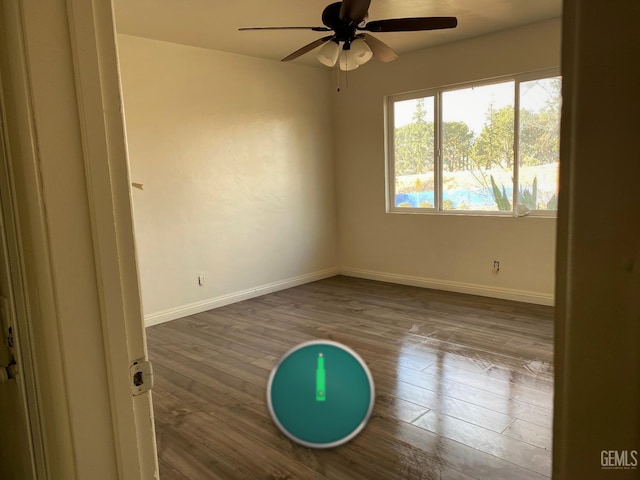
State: 12h00
